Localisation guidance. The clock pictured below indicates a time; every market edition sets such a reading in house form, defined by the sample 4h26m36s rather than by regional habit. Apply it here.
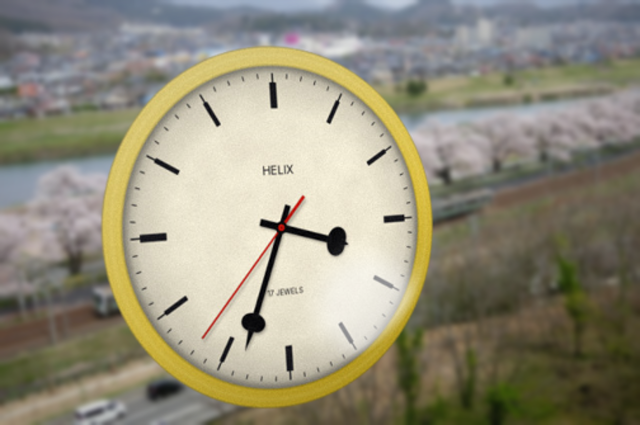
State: 3h33m37s
